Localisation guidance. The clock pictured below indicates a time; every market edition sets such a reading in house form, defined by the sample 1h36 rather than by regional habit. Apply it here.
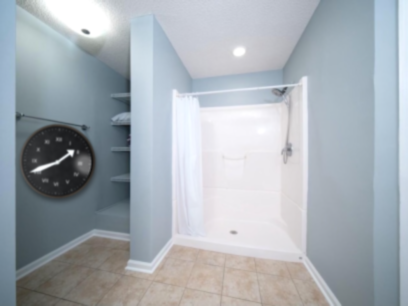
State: 1h41
